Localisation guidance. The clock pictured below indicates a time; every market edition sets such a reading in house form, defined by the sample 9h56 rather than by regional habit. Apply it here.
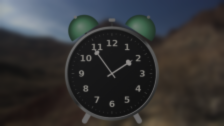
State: 1h54
